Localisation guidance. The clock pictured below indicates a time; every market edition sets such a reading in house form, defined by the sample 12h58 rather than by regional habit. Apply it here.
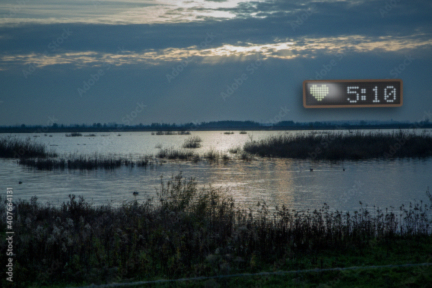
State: 5h10
